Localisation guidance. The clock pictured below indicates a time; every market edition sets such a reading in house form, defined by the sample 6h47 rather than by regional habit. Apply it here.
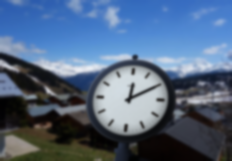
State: 12h10
